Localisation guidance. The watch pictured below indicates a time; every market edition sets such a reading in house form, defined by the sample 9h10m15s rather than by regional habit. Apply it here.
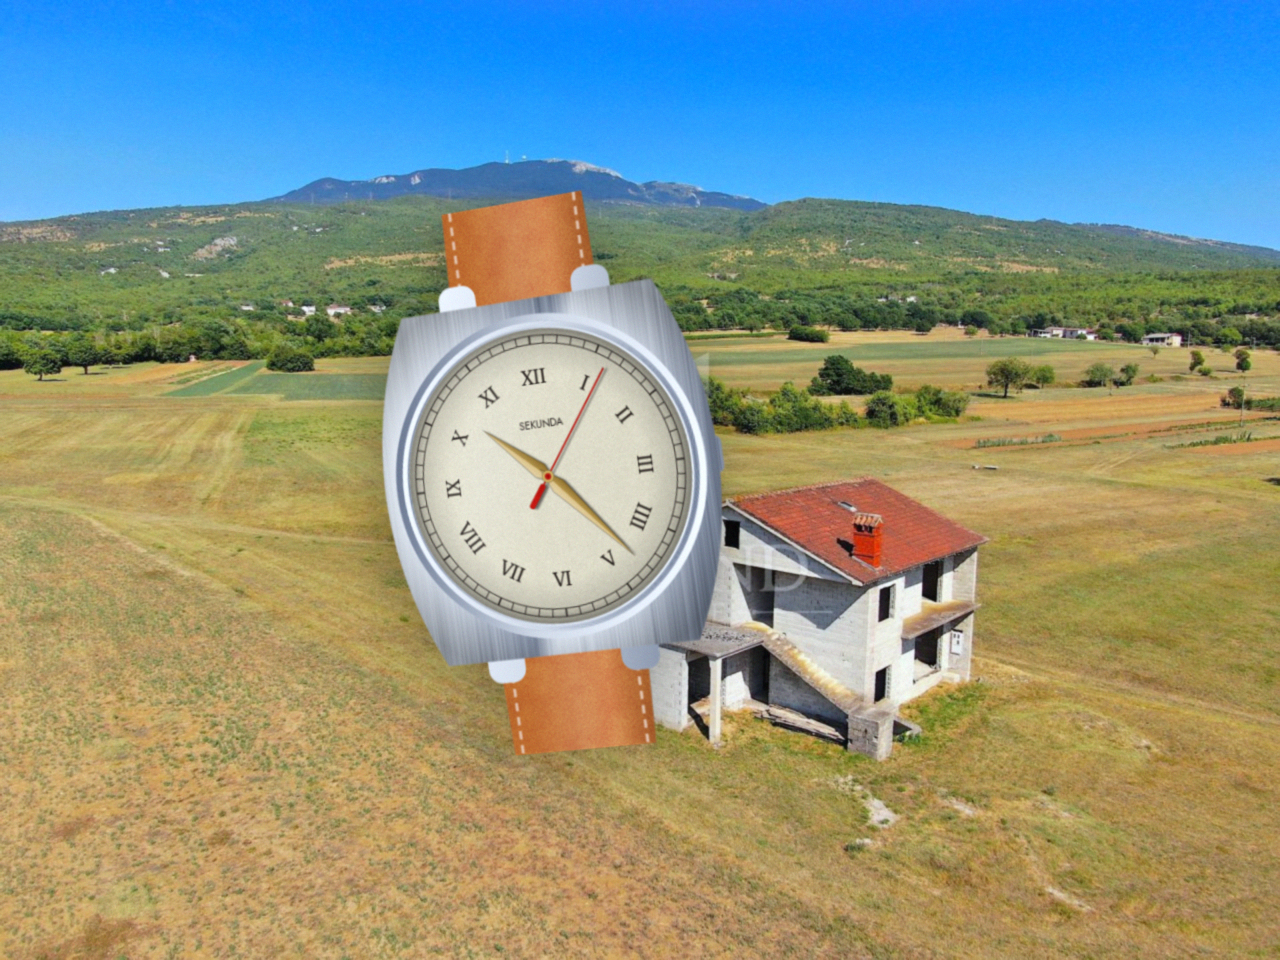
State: 10h23m06s
